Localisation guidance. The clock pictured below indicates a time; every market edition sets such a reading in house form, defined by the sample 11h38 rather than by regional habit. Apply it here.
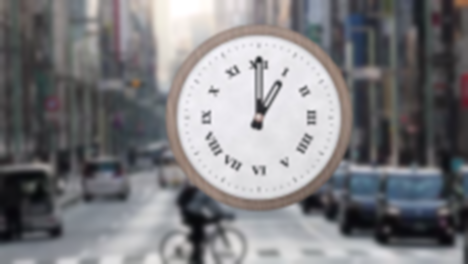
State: 1h00
